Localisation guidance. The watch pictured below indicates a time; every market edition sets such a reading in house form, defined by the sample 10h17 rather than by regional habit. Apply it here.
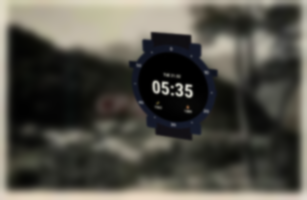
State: 5h35
